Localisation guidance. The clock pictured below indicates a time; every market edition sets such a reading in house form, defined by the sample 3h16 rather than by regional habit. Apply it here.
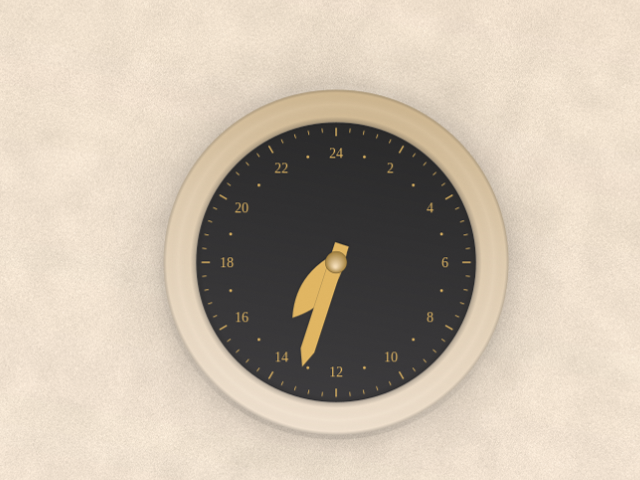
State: 14h33
